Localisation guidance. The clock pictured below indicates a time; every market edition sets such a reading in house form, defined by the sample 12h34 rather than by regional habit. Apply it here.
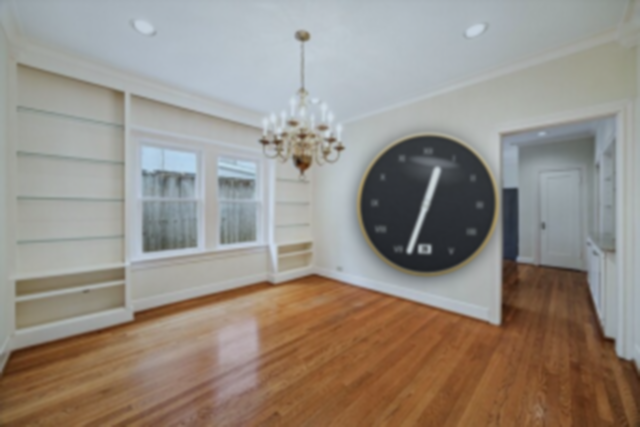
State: 12h33
